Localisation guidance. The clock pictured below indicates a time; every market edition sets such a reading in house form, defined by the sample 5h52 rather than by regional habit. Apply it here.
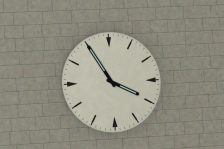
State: 3h55
